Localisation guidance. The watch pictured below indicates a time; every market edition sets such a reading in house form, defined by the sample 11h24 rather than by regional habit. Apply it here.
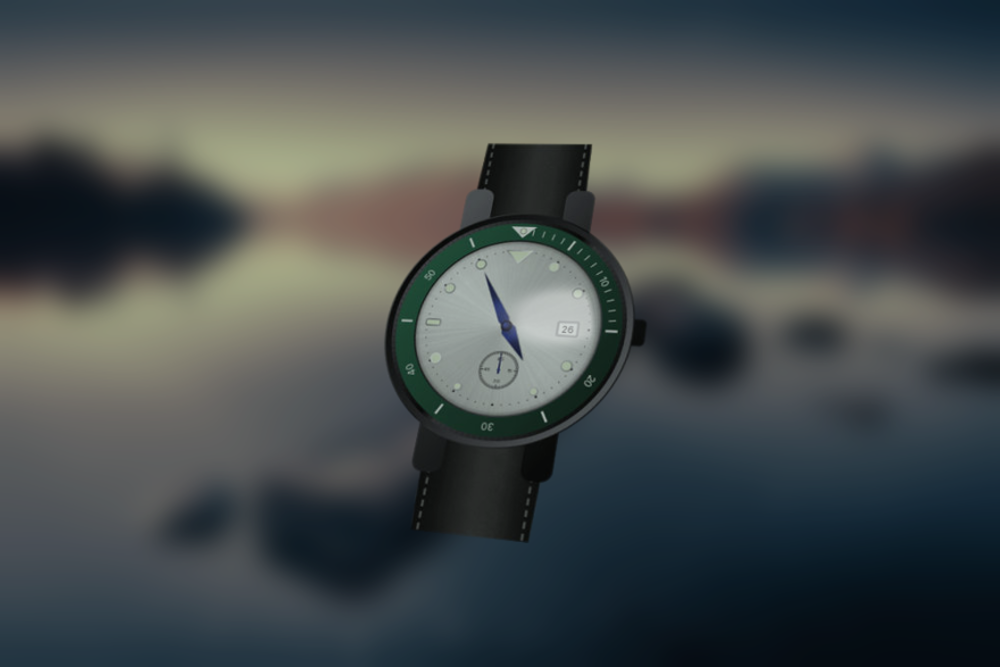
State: 4h55
